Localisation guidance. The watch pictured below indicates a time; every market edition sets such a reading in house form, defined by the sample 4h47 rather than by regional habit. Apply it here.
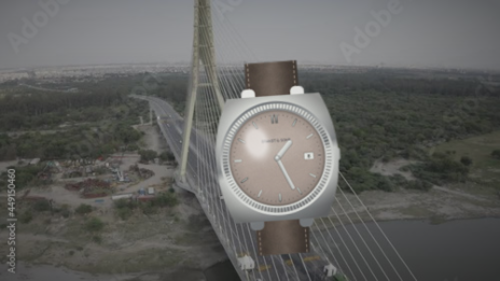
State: 1h26
